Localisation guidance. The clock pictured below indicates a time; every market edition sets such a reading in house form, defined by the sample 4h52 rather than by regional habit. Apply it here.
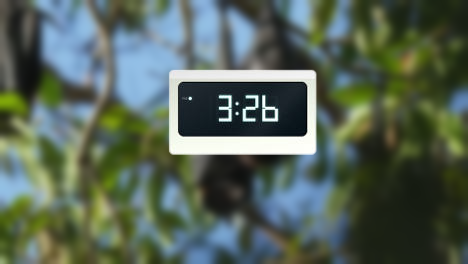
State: 3h26
